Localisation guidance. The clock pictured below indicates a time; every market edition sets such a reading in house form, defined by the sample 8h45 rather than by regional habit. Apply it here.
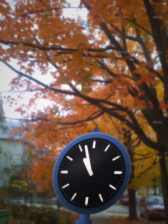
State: 10h57
